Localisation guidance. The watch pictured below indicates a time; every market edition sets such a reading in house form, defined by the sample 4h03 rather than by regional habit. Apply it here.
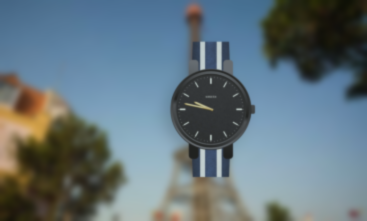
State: 9h47
